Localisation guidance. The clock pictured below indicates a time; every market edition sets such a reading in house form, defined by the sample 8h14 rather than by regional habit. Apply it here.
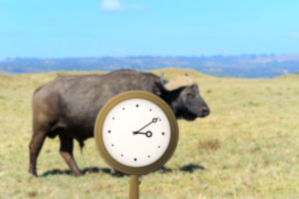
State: 3h09
